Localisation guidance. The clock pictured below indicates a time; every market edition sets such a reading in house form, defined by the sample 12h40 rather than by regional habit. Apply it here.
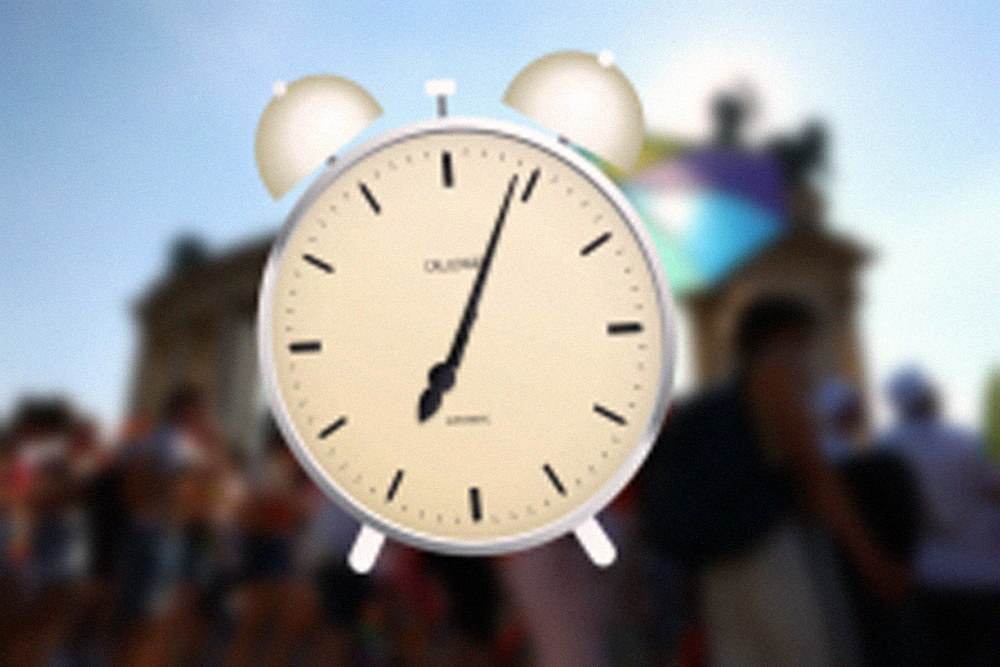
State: 7h04
